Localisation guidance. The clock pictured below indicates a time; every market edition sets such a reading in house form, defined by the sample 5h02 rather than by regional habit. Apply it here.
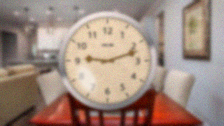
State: 9h12
